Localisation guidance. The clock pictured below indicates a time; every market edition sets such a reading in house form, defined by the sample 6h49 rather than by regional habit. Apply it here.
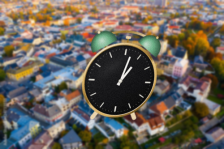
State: 1h02
